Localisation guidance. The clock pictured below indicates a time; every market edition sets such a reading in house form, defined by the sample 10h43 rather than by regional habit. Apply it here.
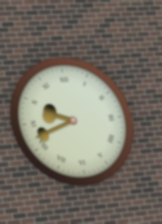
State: 9h42
